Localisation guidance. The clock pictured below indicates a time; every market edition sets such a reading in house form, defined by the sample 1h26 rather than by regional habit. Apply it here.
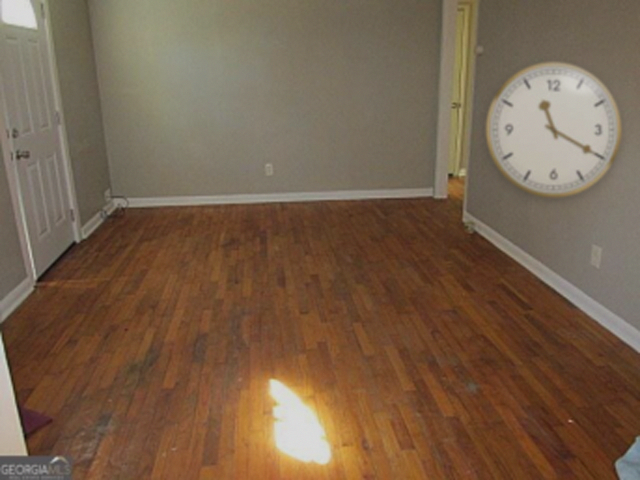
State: 11h20
